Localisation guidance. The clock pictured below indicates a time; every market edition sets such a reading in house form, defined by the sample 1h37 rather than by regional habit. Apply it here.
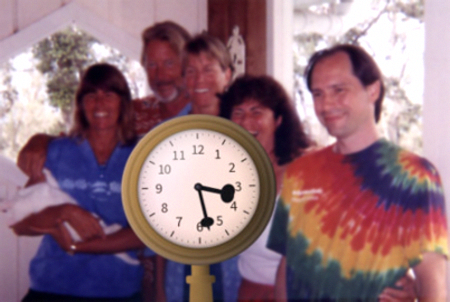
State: 3h28
